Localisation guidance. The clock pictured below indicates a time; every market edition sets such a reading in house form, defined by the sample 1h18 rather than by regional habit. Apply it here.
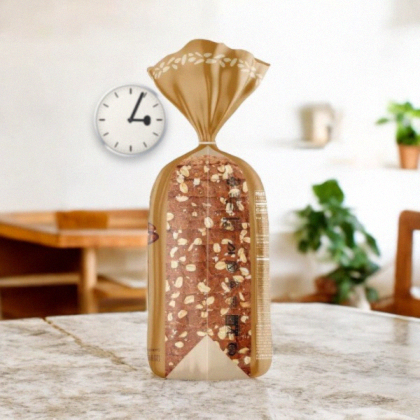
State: 3h04
